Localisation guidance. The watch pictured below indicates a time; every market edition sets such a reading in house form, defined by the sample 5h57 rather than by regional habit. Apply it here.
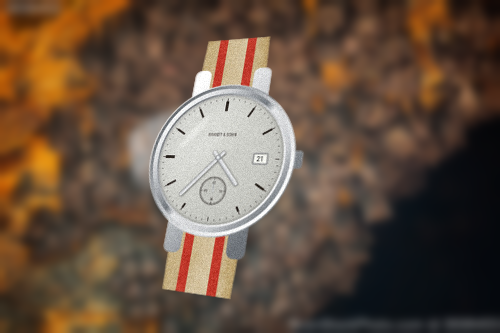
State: 4h37
